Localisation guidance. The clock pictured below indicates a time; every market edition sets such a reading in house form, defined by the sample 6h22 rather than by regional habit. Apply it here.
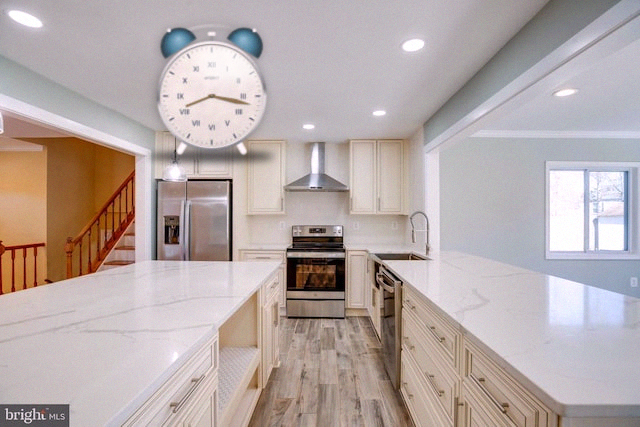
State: 8h17
